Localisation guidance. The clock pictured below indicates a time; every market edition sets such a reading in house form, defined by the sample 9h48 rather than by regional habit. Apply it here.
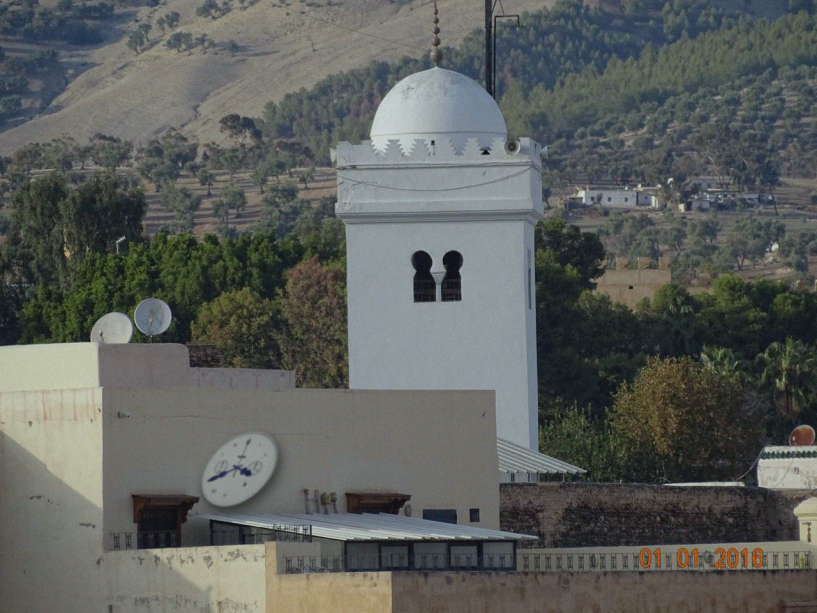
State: 3h40
